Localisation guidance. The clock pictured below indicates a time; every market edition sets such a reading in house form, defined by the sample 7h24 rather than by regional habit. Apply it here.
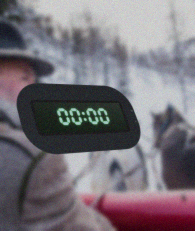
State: 0h00
